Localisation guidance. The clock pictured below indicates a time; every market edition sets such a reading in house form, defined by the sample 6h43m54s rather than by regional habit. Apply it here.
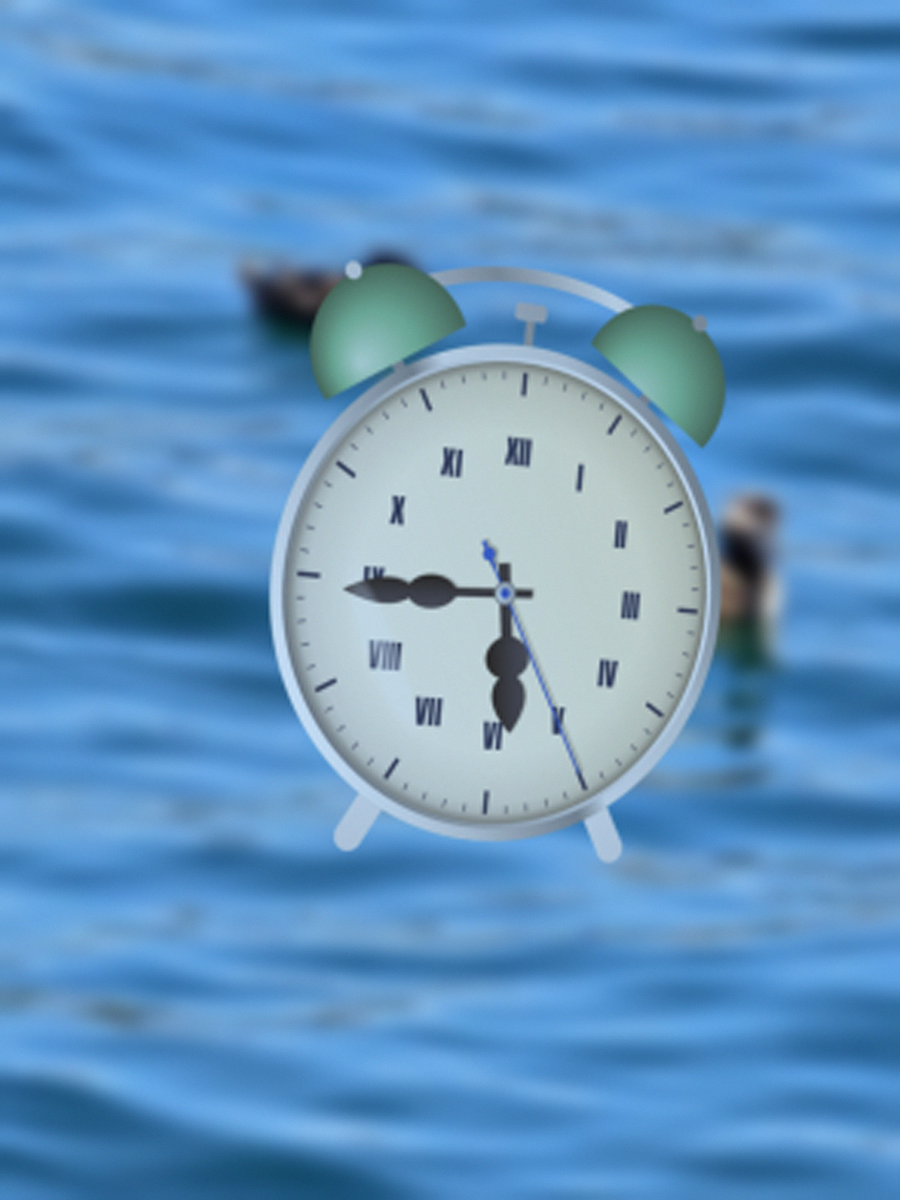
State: 5h44m25s
